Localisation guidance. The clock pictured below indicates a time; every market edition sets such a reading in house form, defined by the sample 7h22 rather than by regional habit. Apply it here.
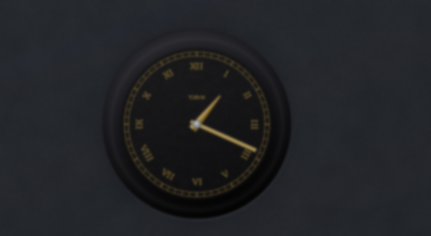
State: 1h19
